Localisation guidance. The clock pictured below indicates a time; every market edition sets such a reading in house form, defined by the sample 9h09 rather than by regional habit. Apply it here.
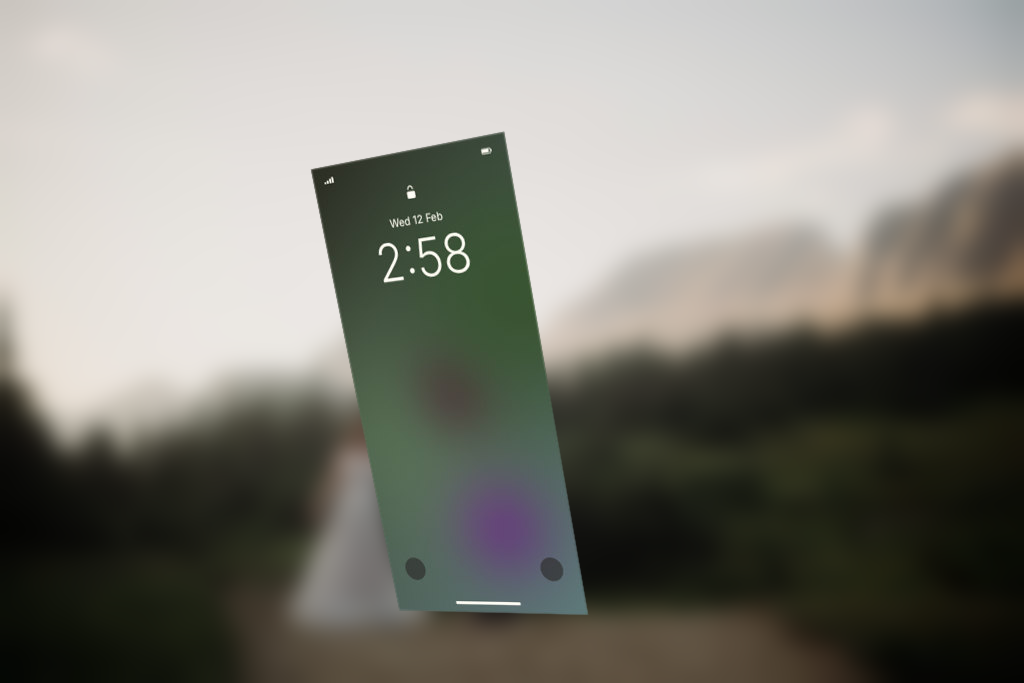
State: 2h58
